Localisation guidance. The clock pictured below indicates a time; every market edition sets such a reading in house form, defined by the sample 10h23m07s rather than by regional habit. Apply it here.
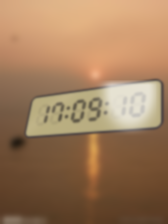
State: 17h09m10s
